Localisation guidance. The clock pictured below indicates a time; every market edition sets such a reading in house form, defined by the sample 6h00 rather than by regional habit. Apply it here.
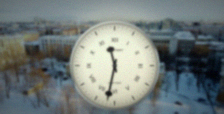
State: 11h32
